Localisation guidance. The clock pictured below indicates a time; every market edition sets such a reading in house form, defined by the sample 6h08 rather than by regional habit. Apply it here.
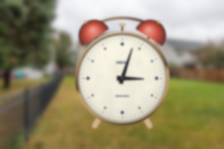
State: 3h03
